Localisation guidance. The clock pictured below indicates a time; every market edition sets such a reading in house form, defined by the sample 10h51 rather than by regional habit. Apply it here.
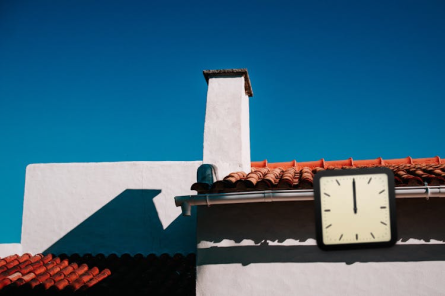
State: 12h00
